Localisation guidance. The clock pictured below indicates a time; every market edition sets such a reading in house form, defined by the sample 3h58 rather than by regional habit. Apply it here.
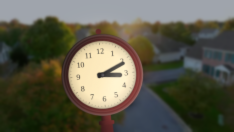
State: 3h11
